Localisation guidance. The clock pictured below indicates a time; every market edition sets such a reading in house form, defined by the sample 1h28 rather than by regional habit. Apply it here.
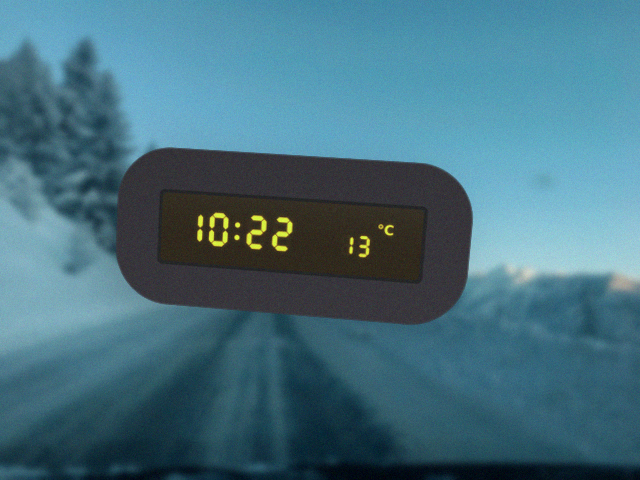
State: 10h22
